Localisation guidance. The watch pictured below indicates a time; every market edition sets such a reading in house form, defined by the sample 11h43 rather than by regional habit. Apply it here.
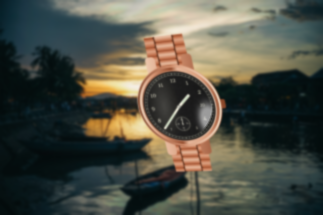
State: 1h37
